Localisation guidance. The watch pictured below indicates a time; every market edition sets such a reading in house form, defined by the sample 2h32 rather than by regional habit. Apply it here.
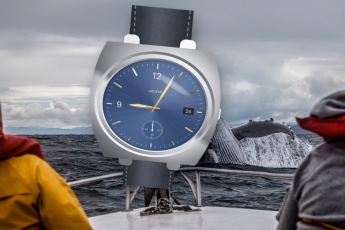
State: 9h04
